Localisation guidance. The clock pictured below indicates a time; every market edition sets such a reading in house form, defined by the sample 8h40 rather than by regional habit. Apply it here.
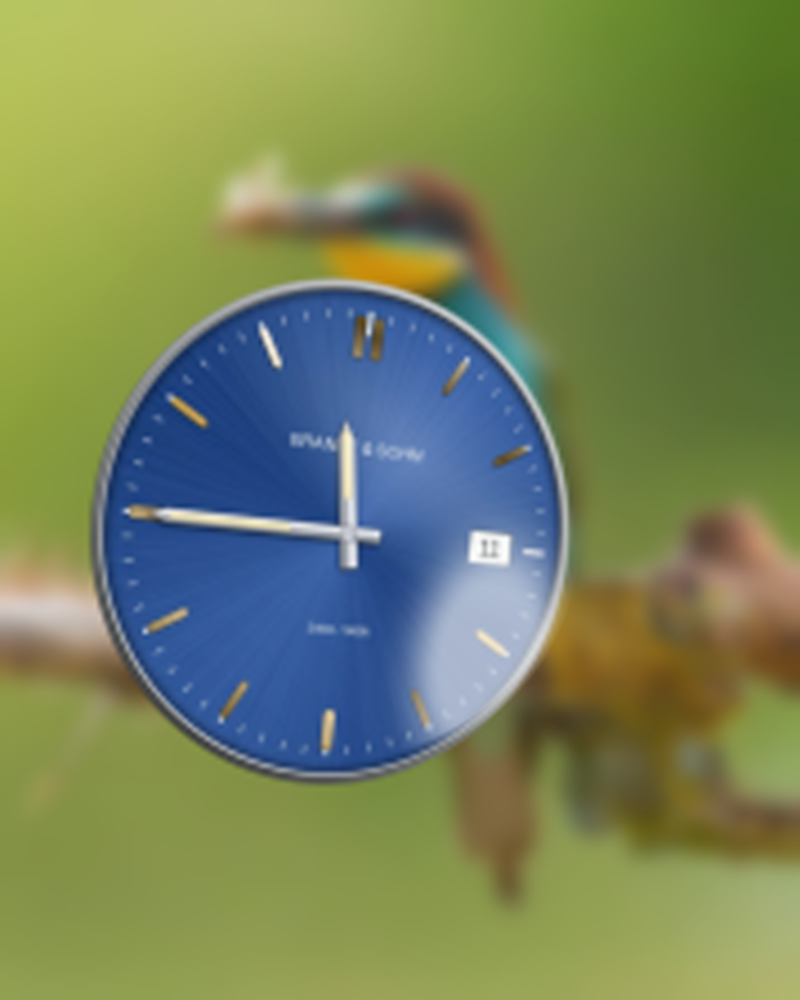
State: 11h45
